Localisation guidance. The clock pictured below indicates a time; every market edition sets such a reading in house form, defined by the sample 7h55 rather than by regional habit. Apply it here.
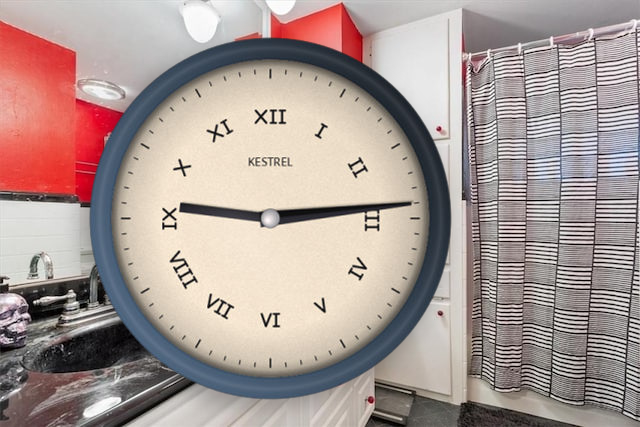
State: 9h14
